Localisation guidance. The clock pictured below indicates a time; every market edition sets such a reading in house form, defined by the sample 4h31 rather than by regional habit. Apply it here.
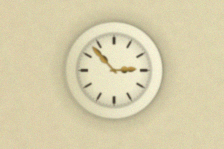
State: 2h53
